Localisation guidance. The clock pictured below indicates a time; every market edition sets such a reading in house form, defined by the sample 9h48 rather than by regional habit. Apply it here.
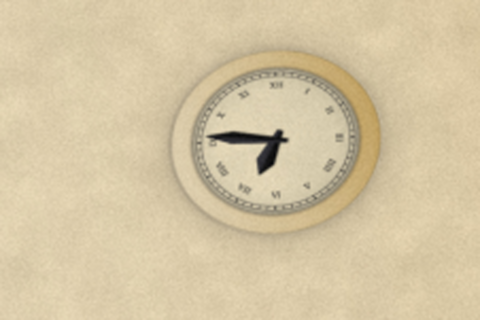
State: 6h46
